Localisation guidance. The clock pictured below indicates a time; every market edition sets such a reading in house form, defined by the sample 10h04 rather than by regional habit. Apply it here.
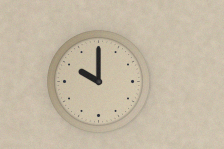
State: 10h00
